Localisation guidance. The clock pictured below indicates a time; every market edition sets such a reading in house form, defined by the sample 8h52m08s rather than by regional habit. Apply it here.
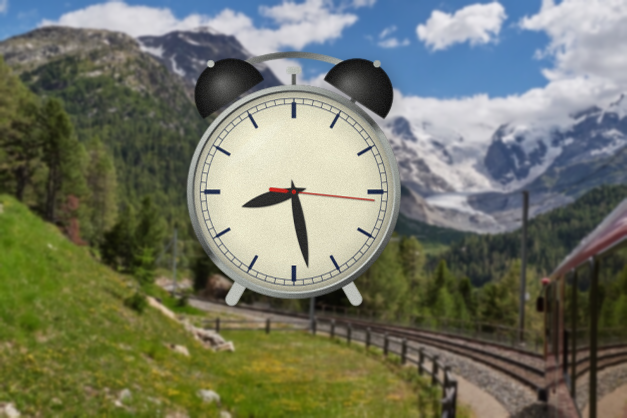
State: 8h28m16s
